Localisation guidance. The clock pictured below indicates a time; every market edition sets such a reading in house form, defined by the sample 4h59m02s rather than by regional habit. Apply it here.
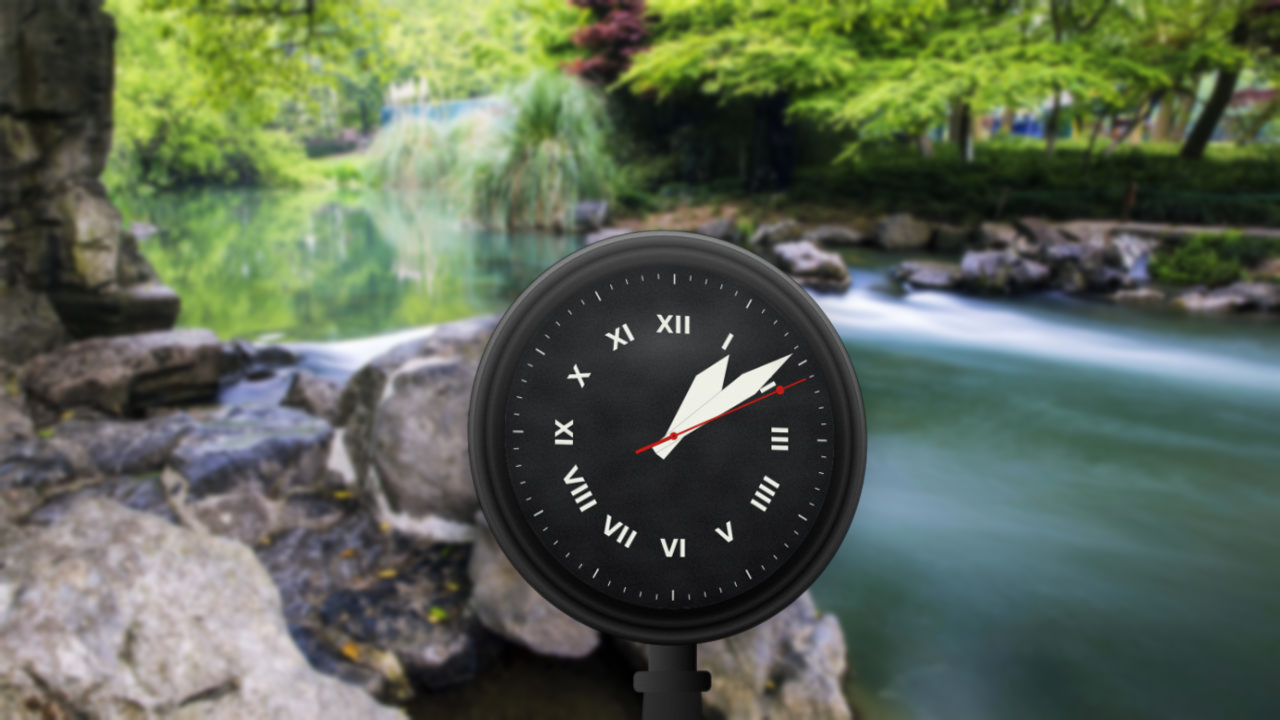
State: 1h09m11s
